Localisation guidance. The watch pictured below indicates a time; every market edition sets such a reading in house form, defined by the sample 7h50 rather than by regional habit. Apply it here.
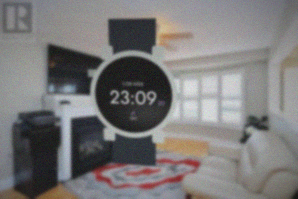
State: 23h09
